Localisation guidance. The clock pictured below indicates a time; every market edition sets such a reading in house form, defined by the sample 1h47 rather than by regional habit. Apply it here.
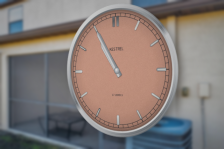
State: 10h55
